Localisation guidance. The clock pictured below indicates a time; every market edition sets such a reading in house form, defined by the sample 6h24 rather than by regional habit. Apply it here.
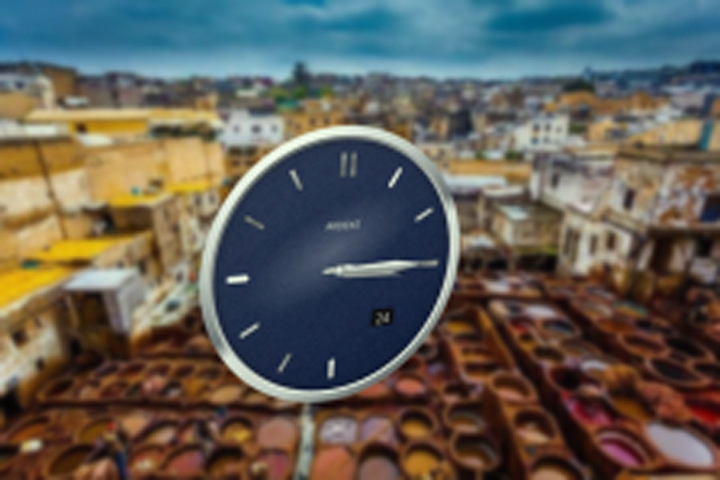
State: 3h15
